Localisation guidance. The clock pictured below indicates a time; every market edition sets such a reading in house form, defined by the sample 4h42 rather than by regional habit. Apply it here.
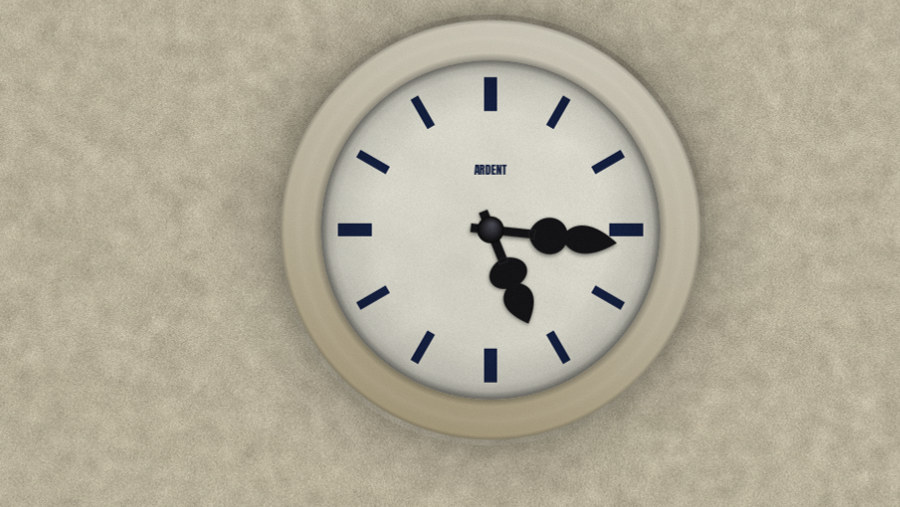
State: 5h16
